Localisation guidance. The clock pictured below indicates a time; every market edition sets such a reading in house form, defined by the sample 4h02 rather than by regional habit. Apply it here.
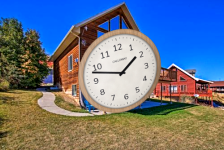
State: 1h48
